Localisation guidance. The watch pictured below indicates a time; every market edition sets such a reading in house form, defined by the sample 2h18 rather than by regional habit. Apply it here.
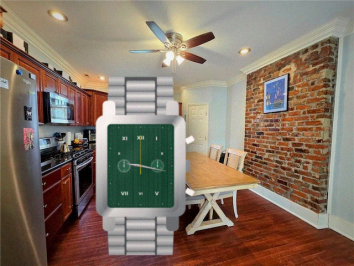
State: 9h17
